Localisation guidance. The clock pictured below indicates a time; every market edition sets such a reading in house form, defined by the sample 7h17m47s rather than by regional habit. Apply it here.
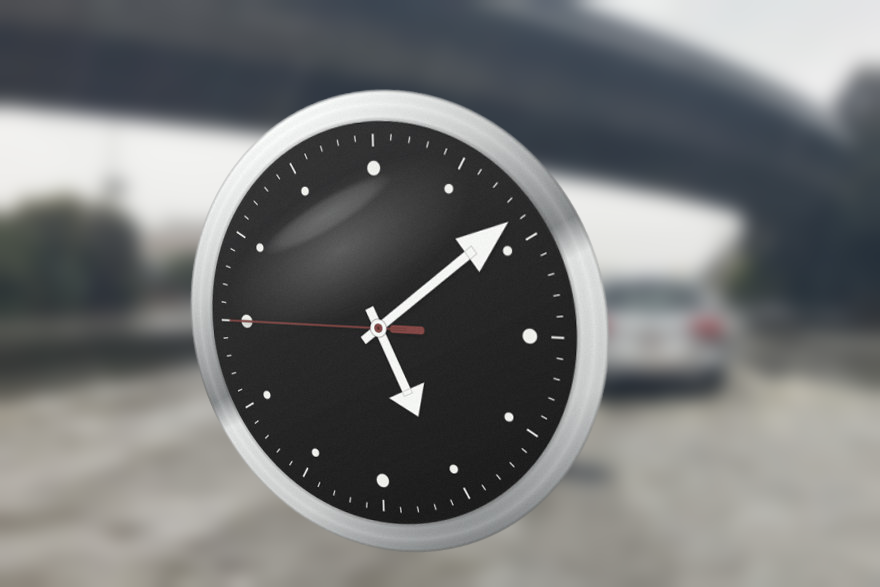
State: 5h08m45s
